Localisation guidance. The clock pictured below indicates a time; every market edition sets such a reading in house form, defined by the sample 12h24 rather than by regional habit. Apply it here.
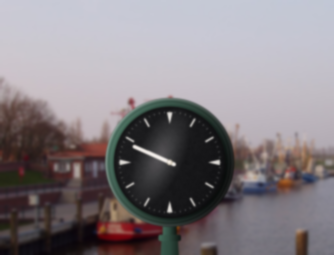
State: 9h49
